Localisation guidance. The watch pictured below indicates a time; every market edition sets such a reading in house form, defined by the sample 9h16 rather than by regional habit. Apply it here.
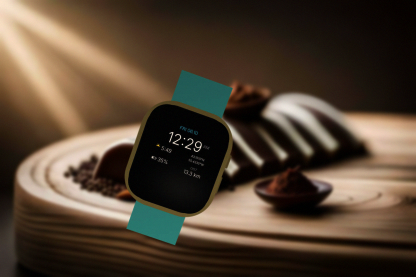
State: 12h29
